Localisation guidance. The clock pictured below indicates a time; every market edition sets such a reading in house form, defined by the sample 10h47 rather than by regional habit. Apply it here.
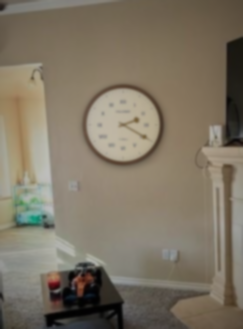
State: 2h20
